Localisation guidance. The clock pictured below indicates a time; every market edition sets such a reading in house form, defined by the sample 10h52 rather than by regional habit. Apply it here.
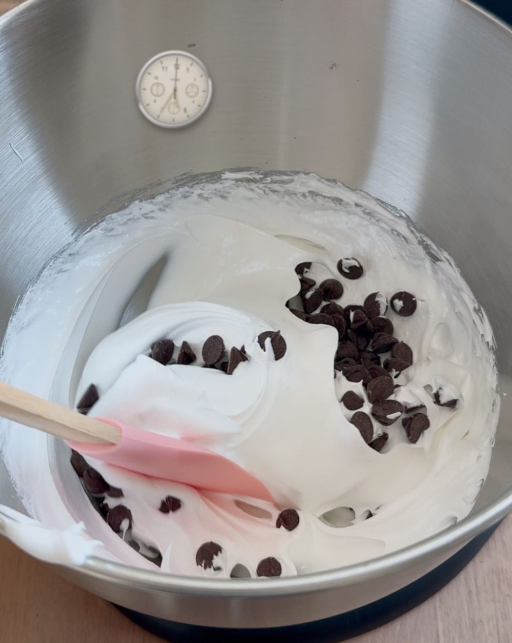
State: 5h35
